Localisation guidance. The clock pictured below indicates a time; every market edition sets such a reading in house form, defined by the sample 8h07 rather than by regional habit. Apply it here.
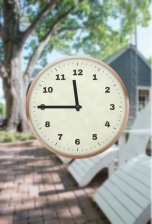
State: 11h45
